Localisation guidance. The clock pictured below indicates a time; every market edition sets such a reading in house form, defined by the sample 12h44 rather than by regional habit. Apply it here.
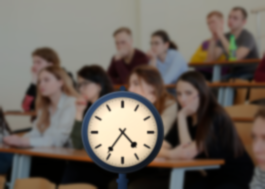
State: 4h36
